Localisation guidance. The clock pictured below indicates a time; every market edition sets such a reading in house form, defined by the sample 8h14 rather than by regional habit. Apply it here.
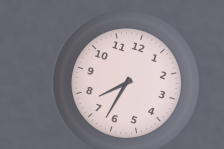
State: 7h32
